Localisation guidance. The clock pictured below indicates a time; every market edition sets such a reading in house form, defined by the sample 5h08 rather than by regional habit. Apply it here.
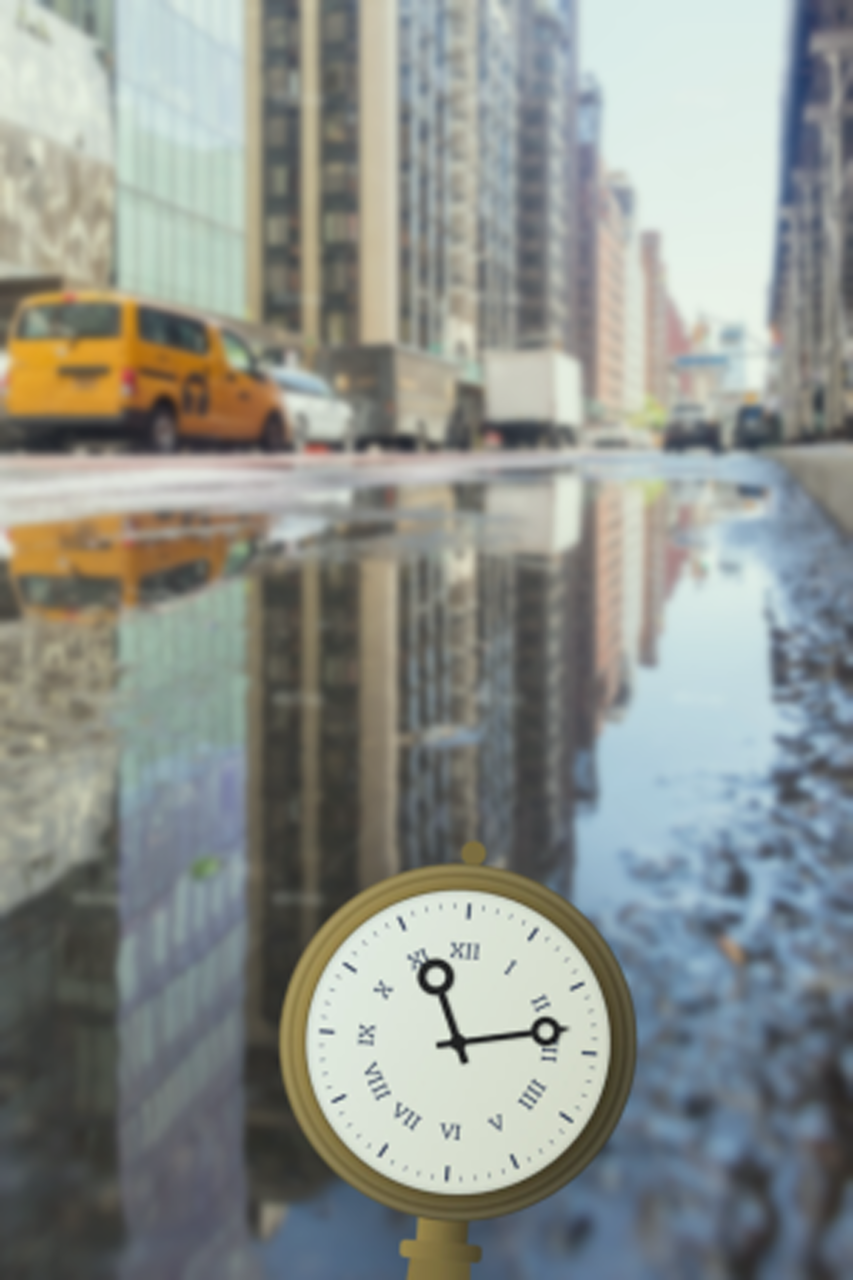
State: 11h13
